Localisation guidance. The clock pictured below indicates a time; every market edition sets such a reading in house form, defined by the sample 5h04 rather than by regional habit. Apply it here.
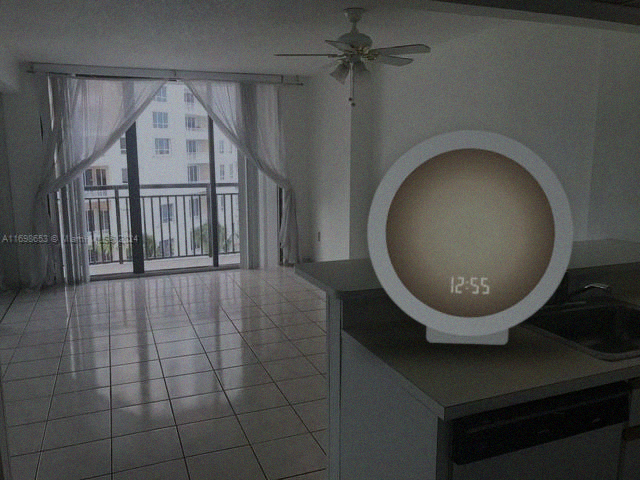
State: 12h55
